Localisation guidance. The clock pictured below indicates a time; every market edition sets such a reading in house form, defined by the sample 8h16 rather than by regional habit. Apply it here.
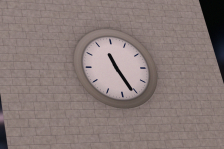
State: 11h26
